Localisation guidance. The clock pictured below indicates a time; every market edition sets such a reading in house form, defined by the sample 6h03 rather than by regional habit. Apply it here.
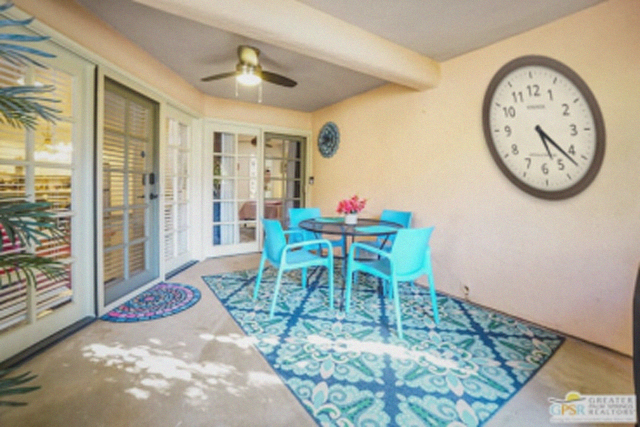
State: 5h22
